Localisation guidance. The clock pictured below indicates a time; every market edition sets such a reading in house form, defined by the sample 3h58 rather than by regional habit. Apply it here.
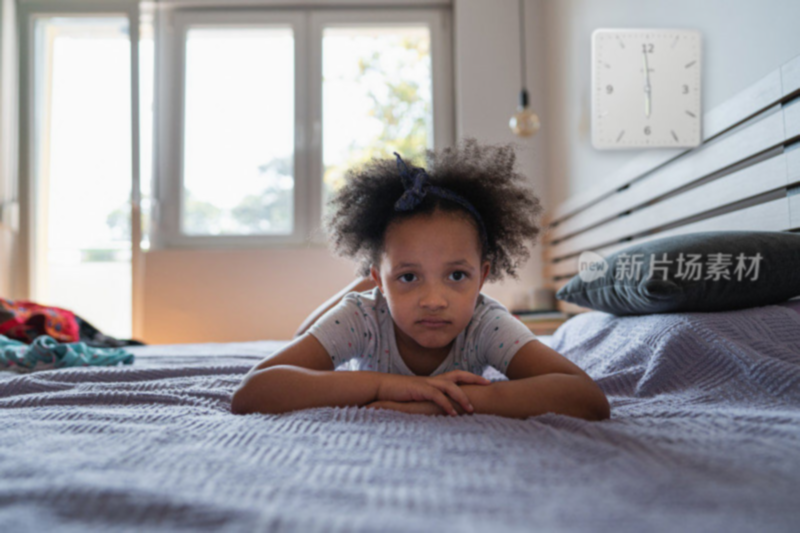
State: 5h59
